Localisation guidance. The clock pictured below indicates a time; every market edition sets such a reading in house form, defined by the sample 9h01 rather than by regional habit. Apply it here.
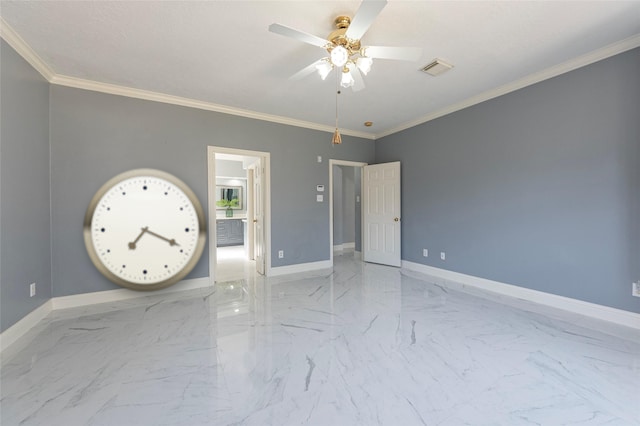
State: 7h19
